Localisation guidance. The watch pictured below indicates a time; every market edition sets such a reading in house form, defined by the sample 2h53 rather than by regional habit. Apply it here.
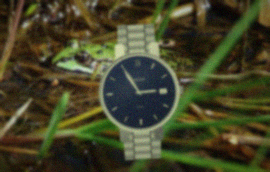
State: 2h55
